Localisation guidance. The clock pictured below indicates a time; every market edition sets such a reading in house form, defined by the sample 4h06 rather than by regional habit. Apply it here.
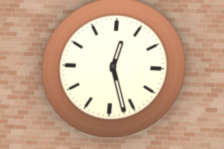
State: 12h27
